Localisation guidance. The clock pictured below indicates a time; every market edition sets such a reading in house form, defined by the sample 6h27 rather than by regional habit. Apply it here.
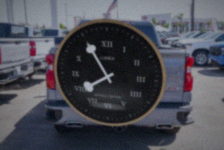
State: 7h55
